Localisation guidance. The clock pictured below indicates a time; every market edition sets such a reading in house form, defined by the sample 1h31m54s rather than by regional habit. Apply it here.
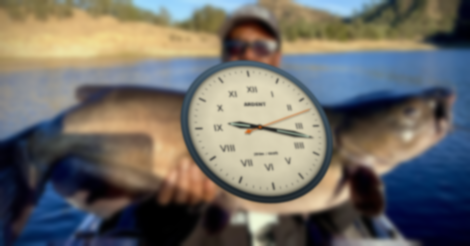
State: 9h17m12s
